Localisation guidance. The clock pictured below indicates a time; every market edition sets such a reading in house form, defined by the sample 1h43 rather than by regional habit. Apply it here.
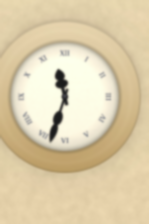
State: 11h33
